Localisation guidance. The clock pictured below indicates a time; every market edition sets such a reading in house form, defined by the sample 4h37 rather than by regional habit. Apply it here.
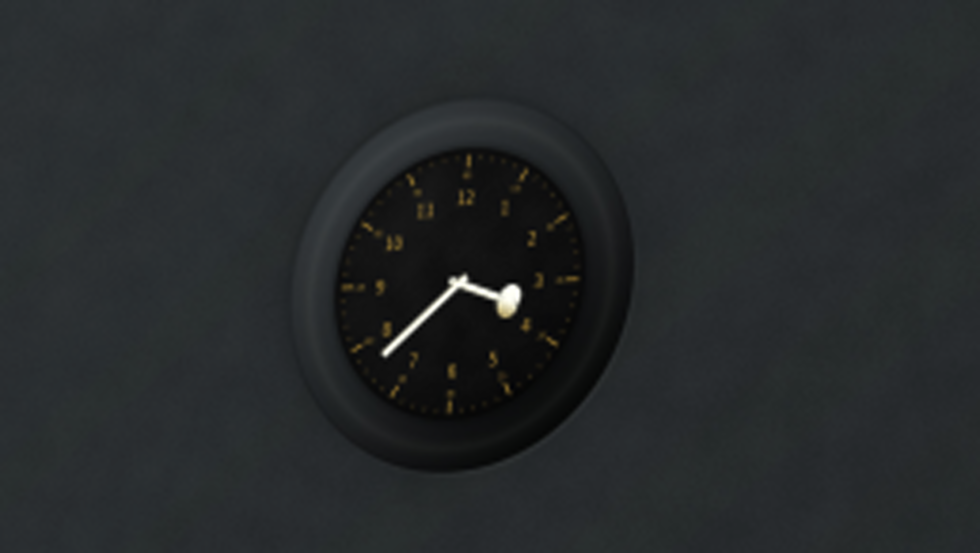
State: 3h38
